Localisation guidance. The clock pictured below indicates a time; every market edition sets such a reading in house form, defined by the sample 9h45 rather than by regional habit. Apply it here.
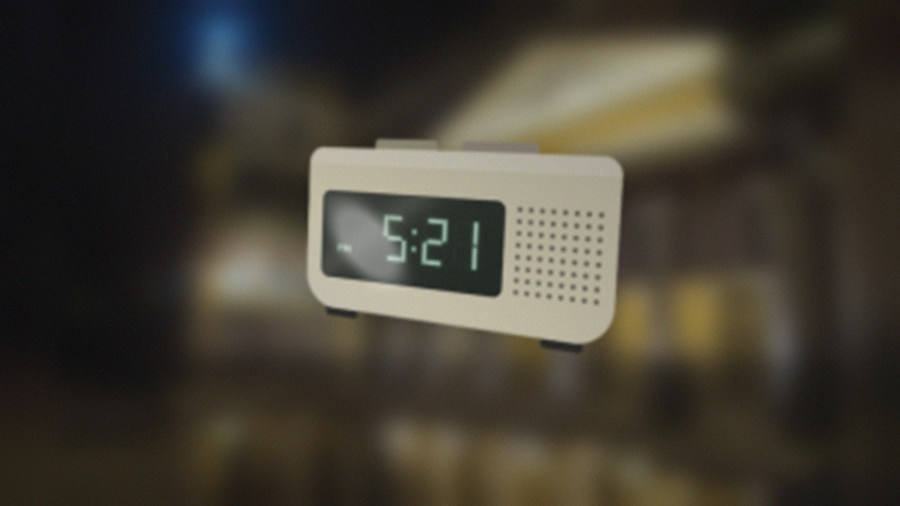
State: 5h21
